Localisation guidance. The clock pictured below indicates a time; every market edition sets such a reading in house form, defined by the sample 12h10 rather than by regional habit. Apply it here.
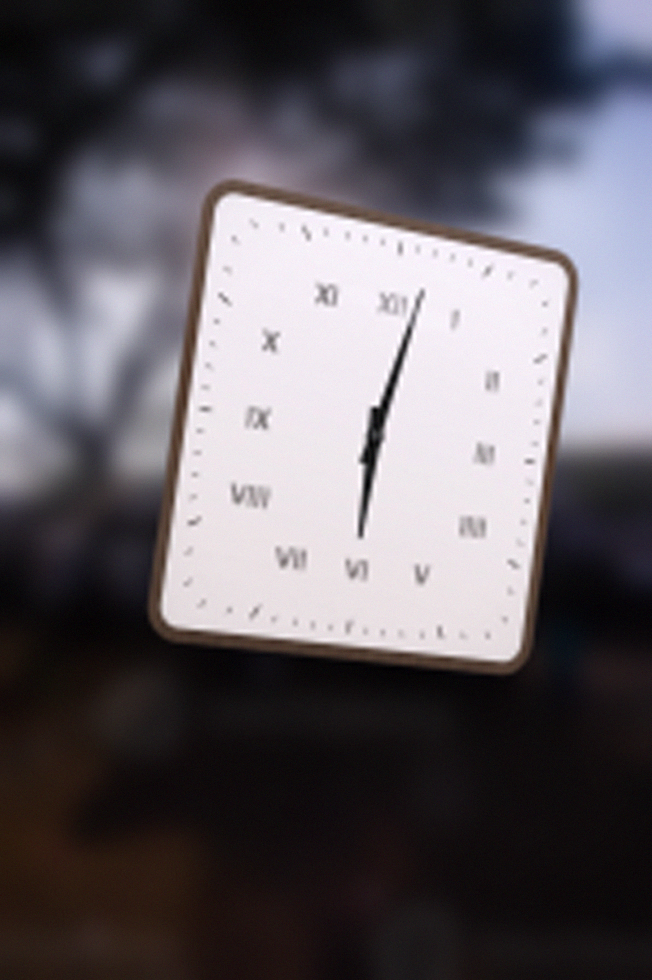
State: 6h02
